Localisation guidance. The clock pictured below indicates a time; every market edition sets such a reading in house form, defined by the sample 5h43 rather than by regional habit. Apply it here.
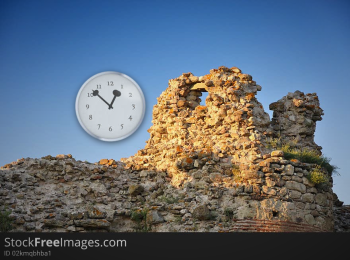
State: 12h52
